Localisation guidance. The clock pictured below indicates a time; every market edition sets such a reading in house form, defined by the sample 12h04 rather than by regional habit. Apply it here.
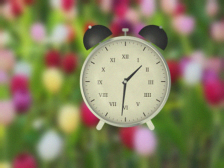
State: 1h31
